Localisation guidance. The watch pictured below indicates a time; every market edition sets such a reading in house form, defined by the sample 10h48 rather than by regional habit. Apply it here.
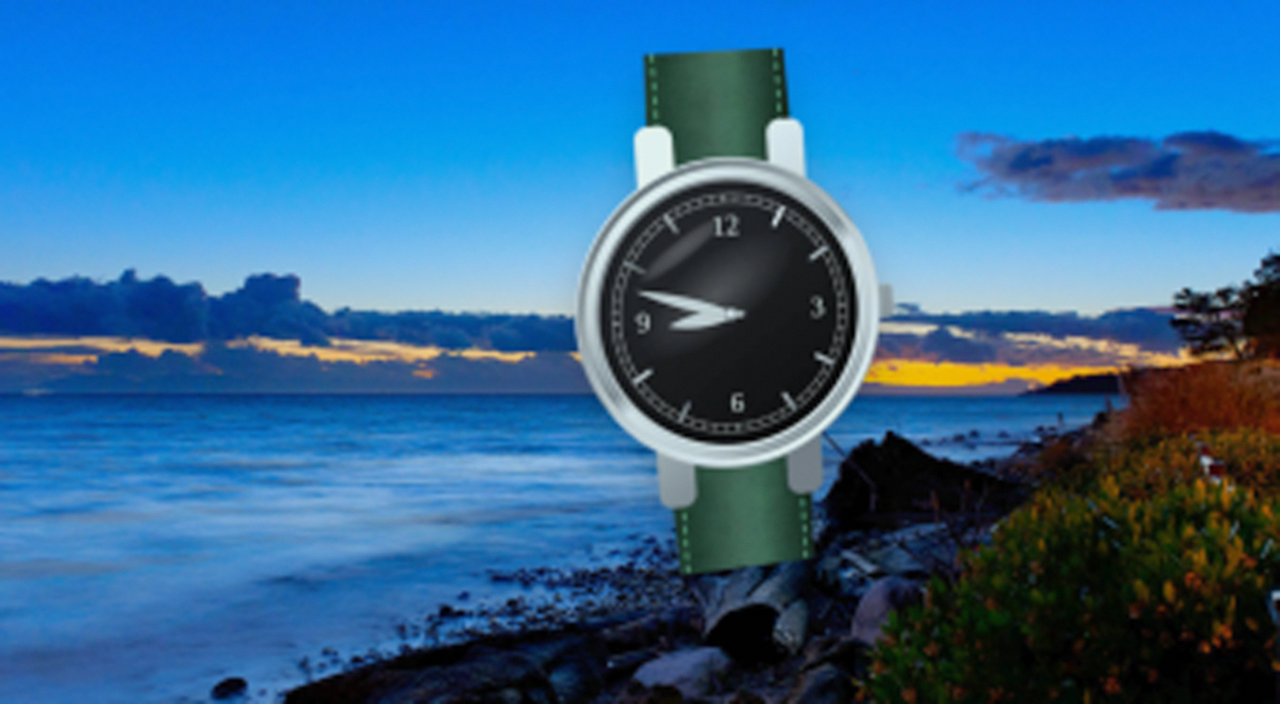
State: 8h48
